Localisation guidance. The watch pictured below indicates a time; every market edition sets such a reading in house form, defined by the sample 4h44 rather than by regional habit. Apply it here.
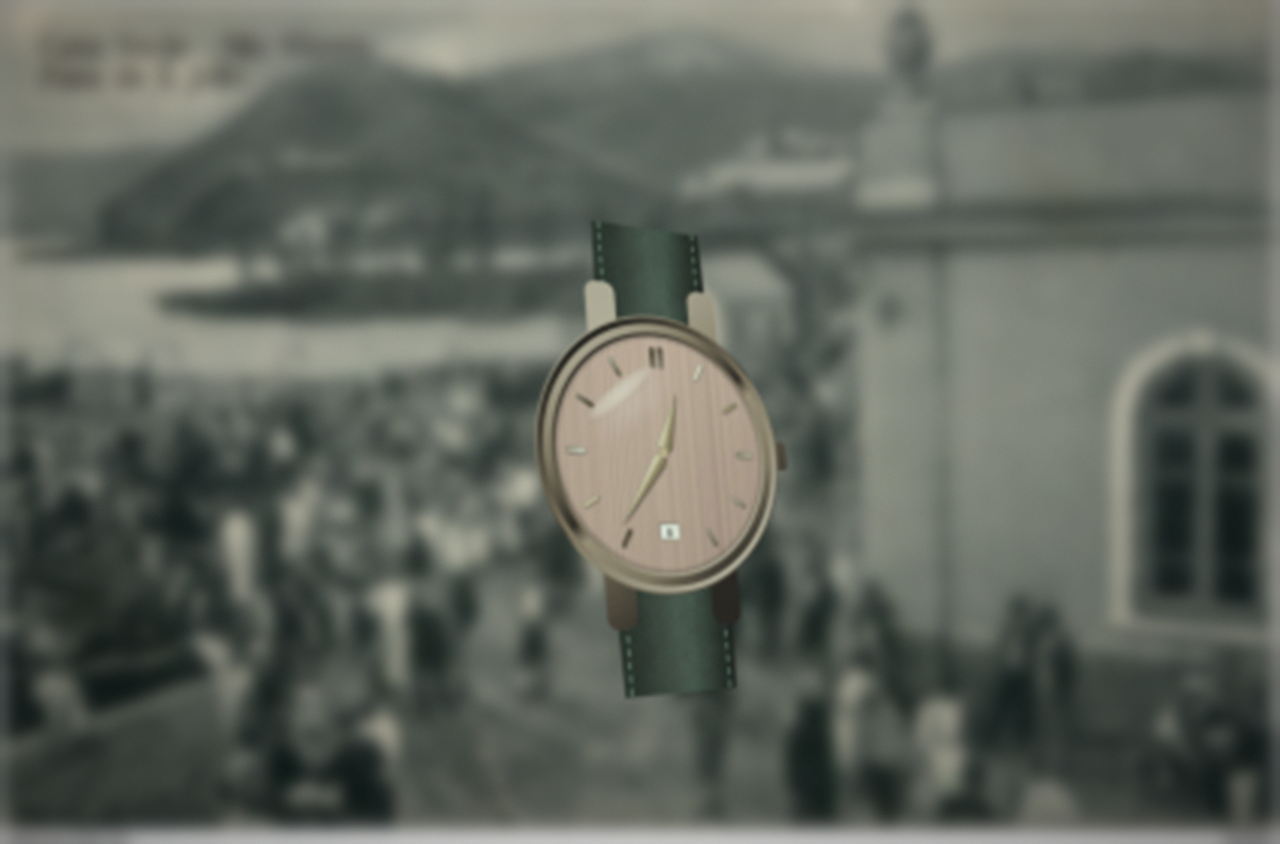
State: 12h36
